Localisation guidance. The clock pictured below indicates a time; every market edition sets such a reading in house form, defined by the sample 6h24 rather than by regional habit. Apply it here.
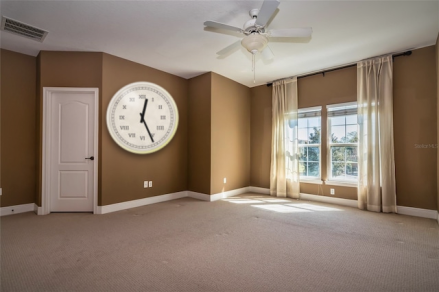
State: 12h26
